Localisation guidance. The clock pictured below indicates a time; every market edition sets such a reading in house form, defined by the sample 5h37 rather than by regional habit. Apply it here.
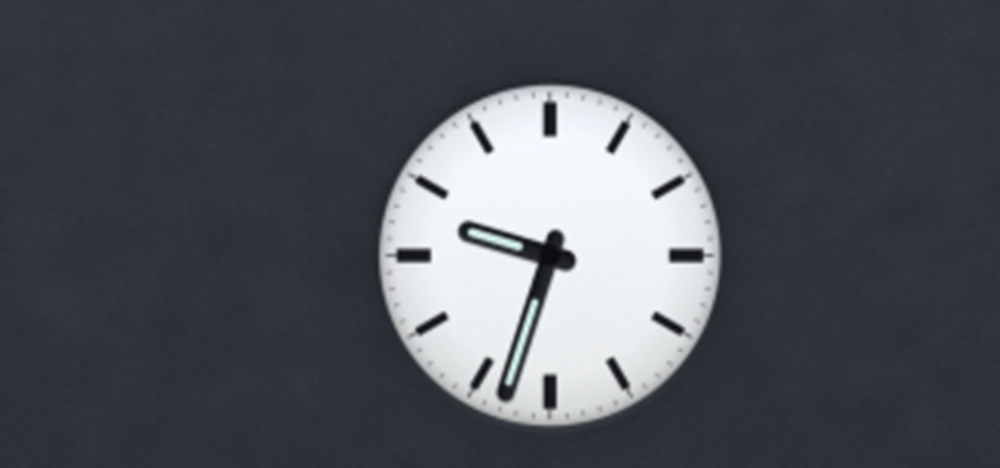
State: 9h33
